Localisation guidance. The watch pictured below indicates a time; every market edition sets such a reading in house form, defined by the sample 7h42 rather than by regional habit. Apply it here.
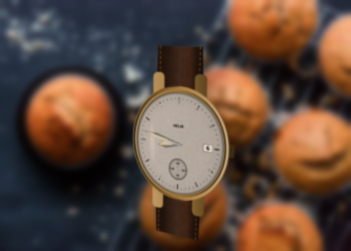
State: 8h47
